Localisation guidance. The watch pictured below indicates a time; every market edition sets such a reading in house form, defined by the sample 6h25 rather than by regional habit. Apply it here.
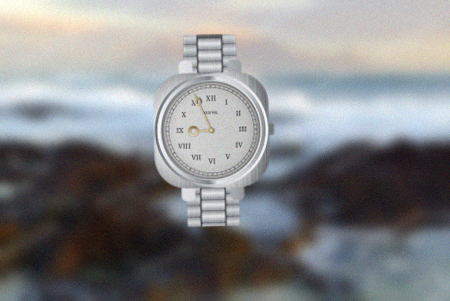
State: 8h56
